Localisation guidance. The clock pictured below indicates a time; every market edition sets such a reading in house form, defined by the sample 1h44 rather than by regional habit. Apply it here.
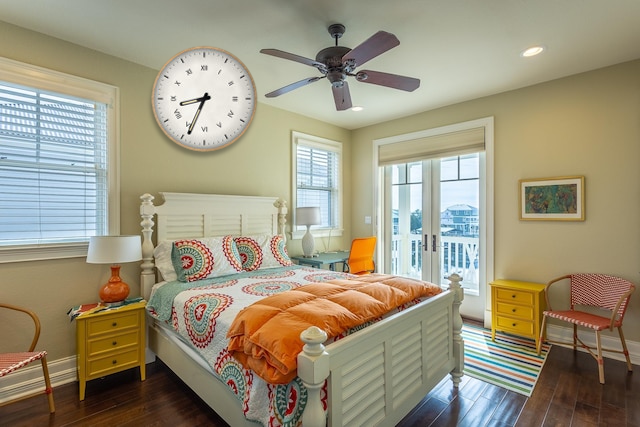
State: 8h34
